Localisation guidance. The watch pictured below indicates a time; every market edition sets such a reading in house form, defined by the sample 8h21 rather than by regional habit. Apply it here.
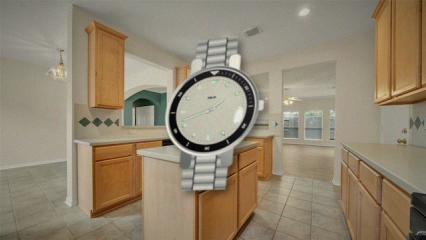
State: 1h42
